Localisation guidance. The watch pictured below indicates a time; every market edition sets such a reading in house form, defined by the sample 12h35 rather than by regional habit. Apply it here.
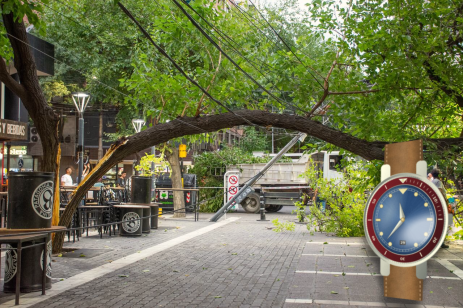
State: 11h37
